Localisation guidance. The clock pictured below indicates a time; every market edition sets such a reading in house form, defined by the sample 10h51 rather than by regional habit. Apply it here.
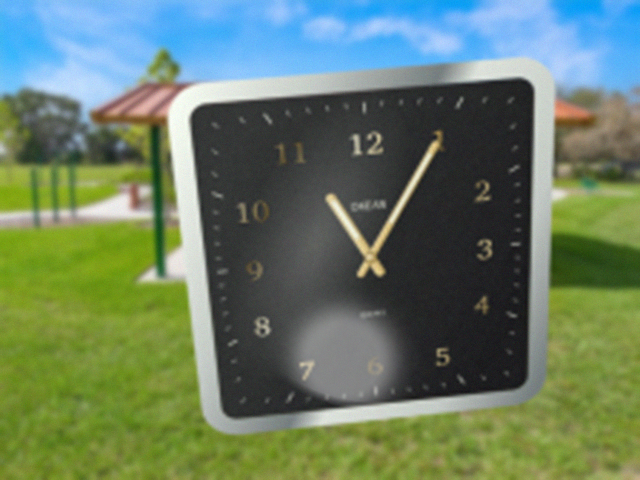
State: 11h05
